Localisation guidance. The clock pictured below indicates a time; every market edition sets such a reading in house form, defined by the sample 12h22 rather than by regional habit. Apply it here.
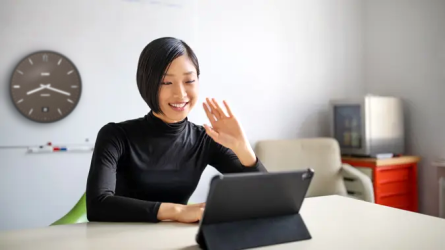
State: 8h18
